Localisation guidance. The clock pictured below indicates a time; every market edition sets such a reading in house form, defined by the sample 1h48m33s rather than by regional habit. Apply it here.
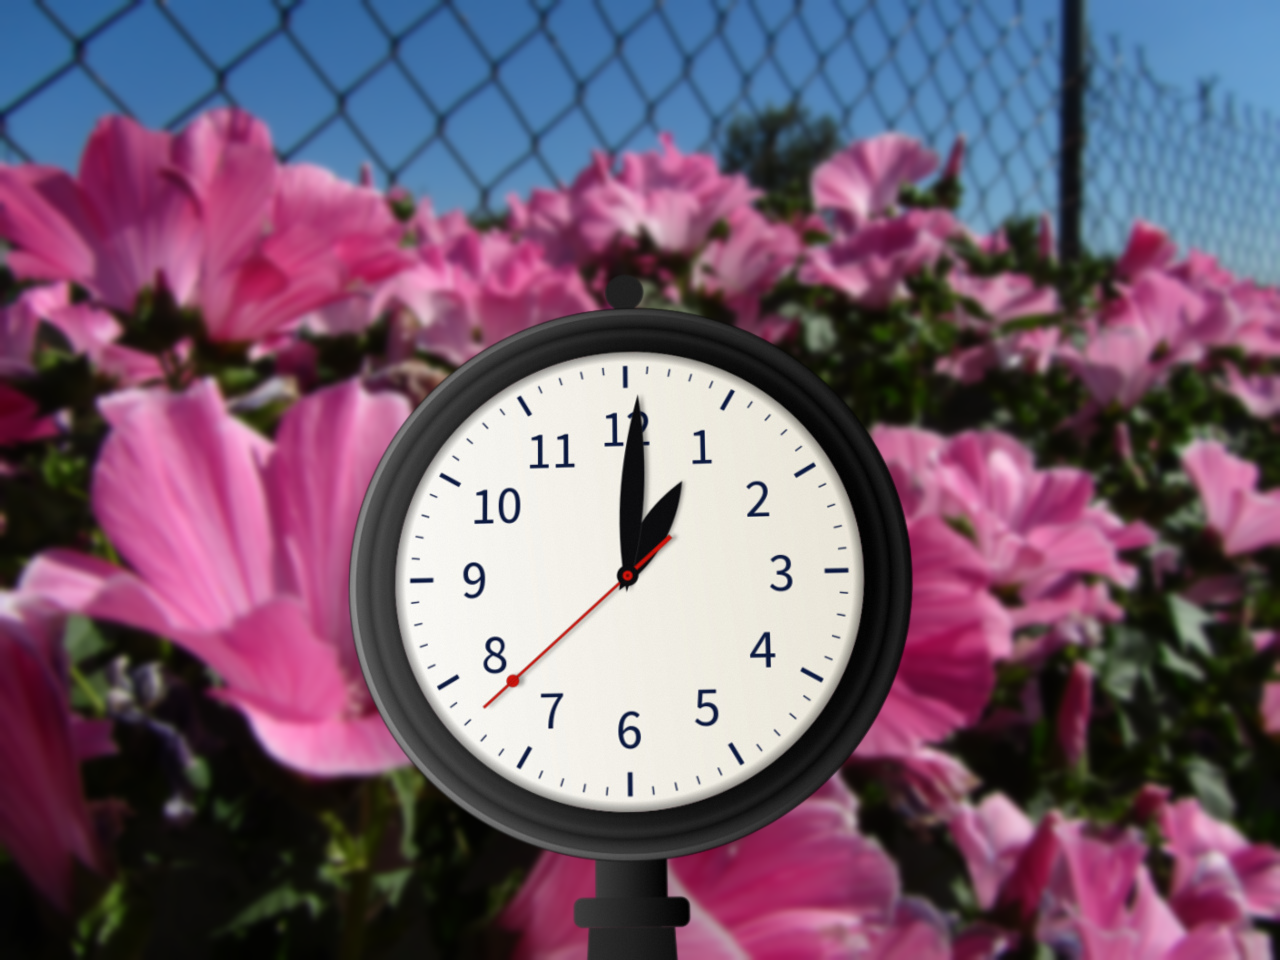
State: 1h00m38s
